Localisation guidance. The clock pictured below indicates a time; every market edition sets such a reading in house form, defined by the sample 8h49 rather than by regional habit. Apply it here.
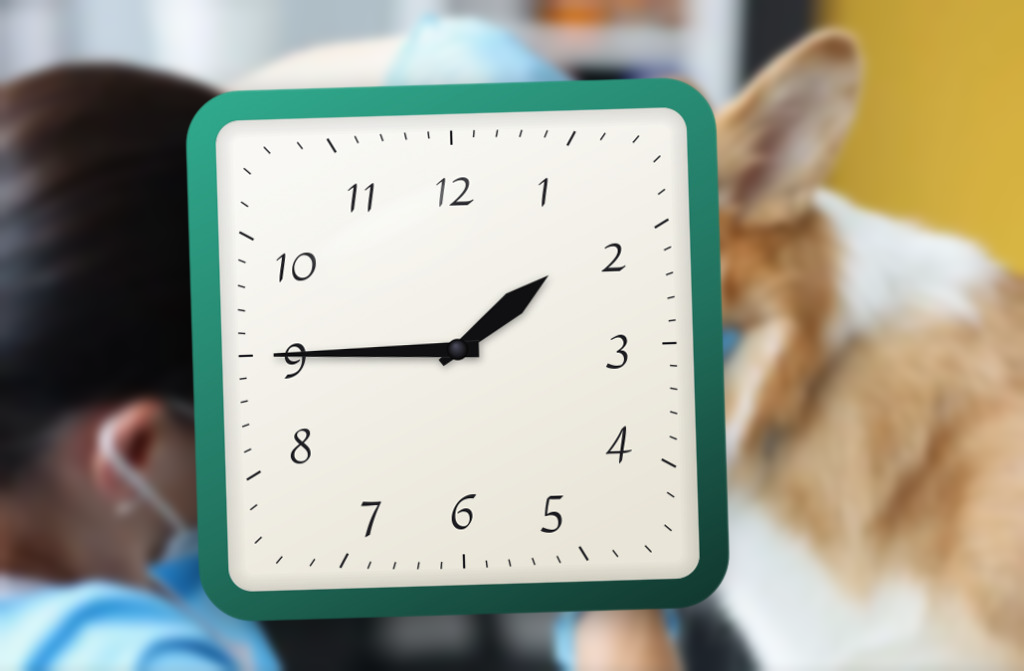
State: 1h45
